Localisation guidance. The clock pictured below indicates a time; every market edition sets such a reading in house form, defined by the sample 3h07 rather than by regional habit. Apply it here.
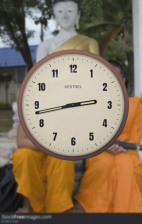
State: 2h43
